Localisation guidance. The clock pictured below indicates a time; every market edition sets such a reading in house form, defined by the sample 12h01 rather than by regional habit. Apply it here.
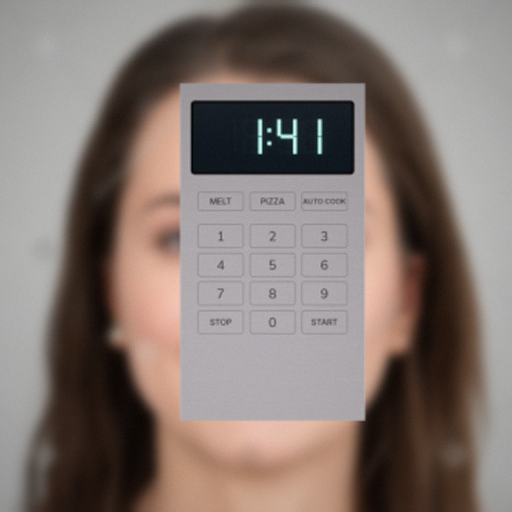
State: 1h41
